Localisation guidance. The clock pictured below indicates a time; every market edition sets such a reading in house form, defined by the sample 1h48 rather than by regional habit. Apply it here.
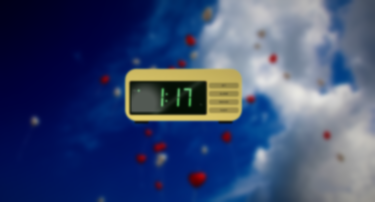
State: 1h17
